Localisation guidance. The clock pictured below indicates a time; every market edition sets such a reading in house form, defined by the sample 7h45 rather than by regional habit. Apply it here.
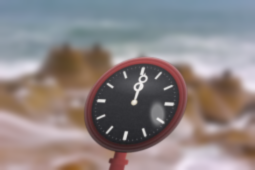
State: 12h01
